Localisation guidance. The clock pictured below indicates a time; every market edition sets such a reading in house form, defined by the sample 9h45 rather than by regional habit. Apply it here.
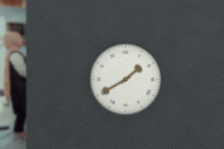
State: 1h40
